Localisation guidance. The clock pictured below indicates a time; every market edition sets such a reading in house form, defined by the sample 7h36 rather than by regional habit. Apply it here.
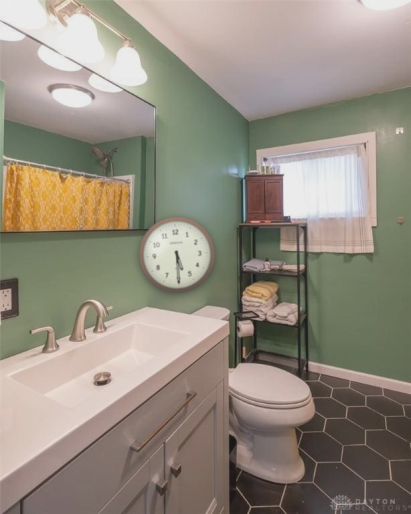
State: 5h30
